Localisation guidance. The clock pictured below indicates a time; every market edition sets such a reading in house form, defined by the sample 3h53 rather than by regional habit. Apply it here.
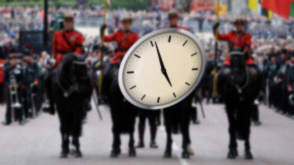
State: 4h56
